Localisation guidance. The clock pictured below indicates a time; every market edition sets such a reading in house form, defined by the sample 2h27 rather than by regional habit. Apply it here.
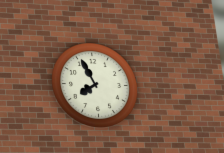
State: 7h56
